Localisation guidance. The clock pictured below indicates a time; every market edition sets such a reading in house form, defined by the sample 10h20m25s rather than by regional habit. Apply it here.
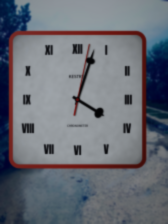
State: 4h03m02s
